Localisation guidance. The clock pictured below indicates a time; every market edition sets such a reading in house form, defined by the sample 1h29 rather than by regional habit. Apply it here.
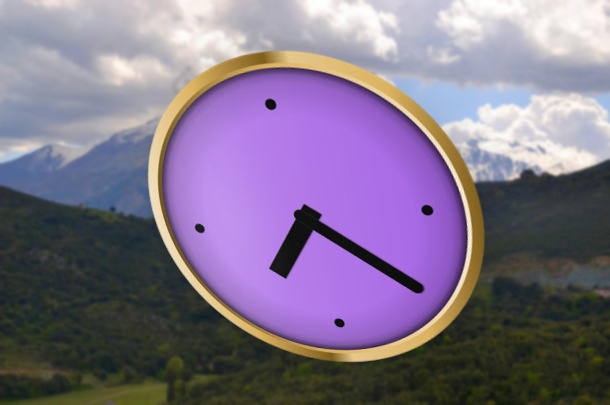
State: 7h22
